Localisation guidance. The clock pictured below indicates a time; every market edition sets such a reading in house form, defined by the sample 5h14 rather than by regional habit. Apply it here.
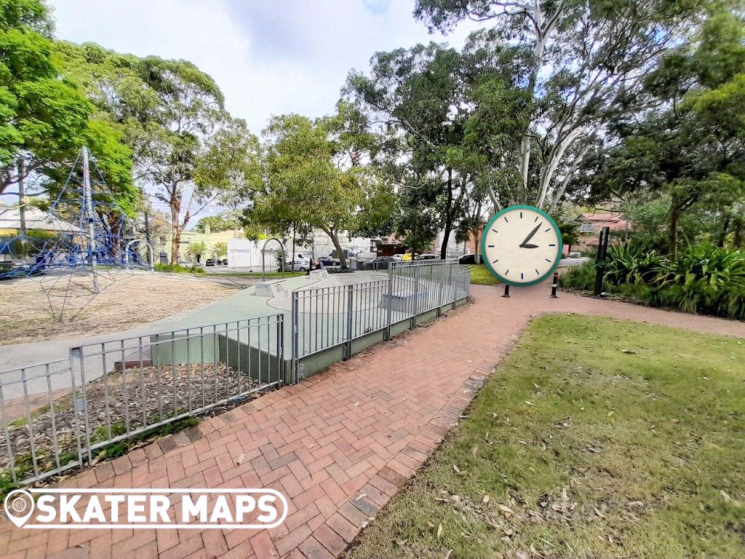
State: 3h07
